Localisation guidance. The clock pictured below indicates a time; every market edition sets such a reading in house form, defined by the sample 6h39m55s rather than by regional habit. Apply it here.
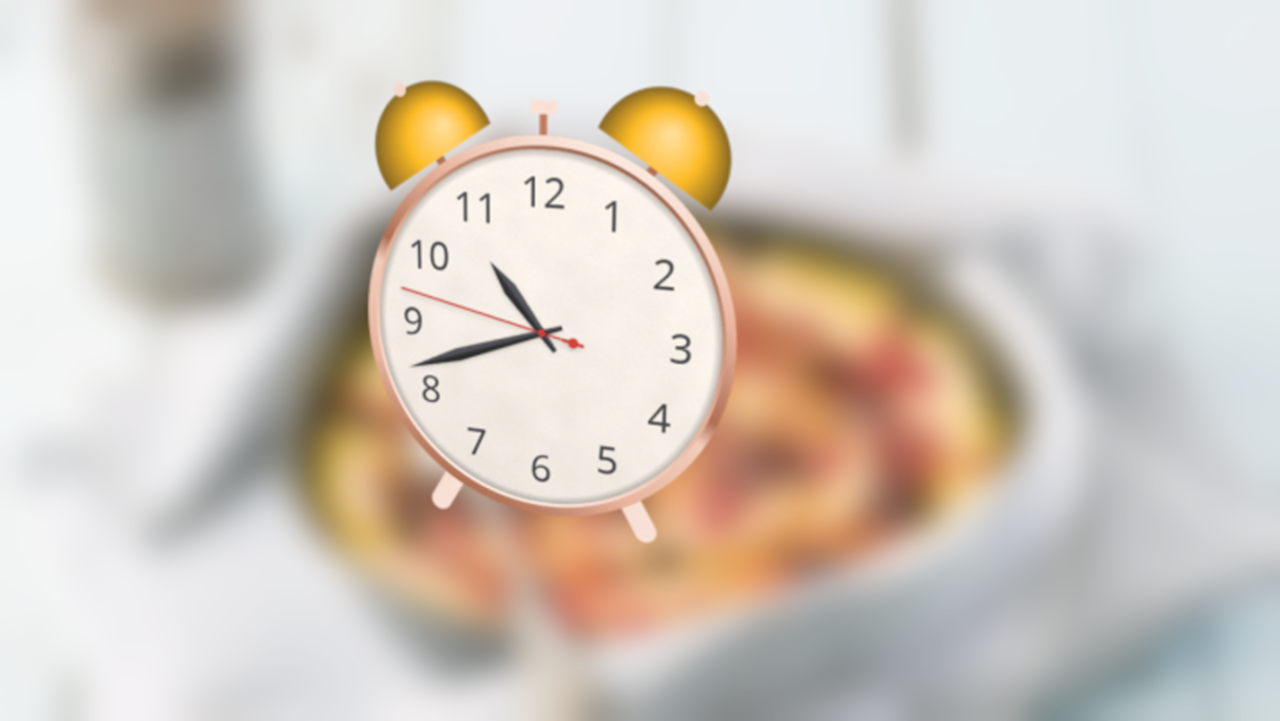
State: 10h41m47s
